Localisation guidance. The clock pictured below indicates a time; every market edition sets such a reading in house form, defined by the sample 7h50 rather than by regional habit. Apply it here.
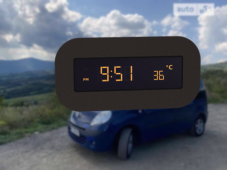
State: 9h51
